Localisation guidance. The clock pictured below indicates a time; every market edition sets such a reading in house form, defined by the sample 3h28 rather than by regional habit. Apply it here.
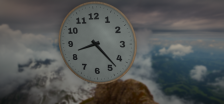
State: 8h23
